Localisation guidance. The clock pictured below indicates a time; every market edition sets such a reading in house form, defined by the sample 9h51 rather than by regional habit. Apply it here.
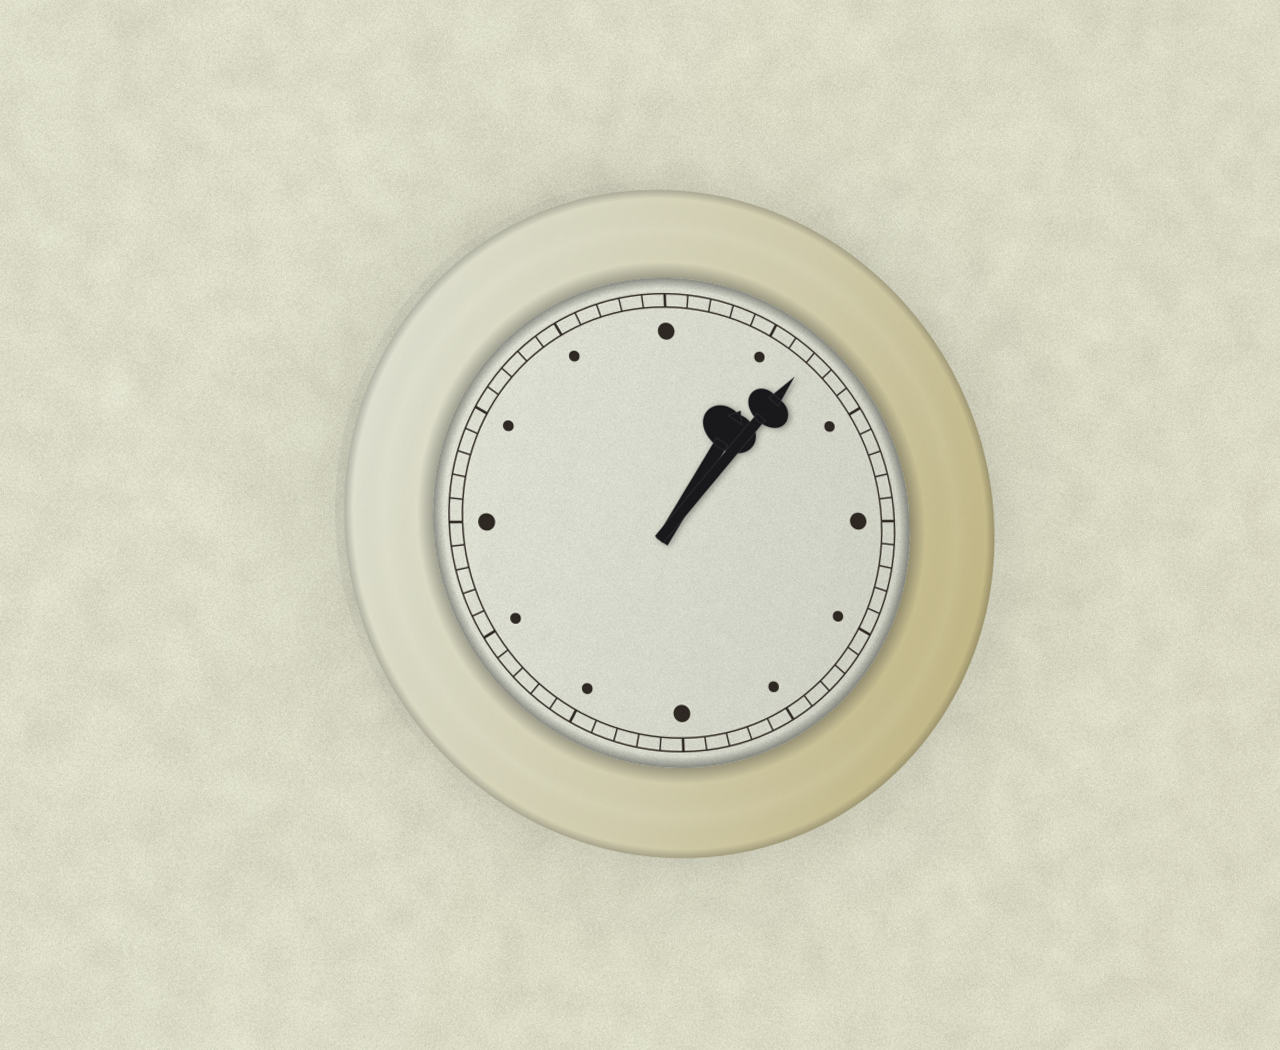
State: 1h07
